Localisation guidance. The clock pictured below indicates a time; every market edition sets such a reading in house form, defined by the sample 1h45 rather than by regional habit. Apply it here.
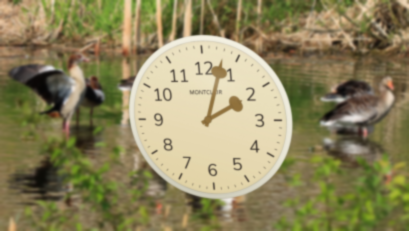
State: 2h03
